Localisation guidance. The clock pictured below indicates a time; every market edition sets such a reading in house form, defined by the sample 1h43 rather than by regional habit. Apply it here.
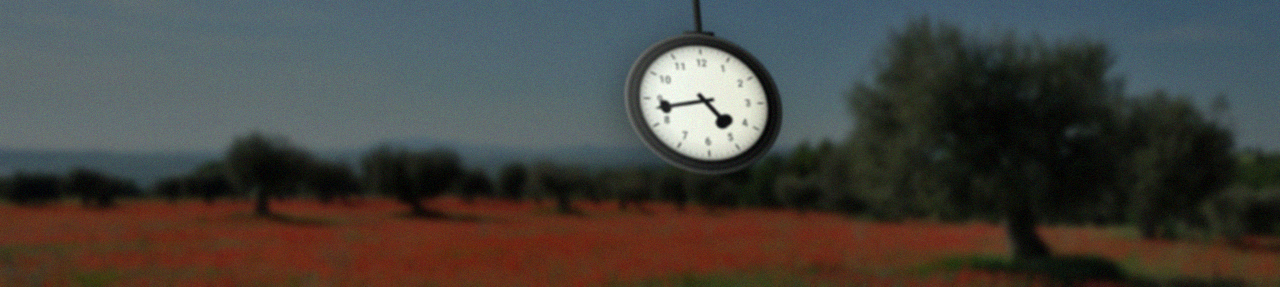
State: 4h43
